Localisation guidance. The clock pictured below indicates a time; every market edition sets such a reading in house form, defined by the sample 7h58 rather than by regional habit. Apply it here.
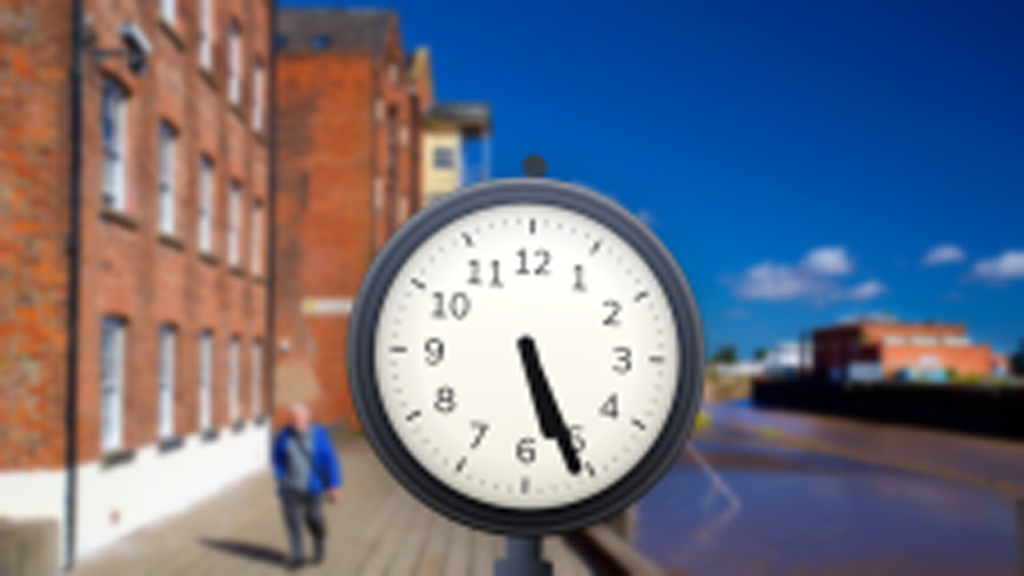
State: 5h26
